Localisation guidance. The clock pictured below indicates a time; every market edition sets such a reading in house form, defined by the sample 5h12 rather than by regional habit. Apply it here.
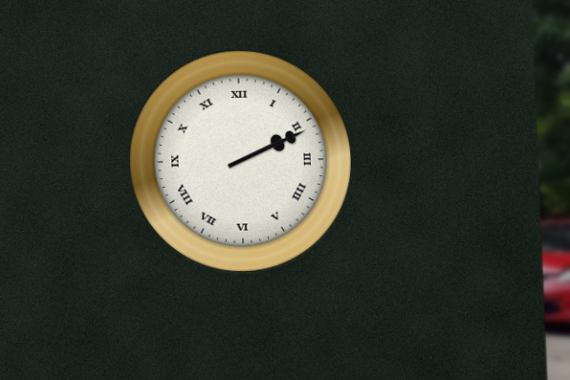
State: 2h11
